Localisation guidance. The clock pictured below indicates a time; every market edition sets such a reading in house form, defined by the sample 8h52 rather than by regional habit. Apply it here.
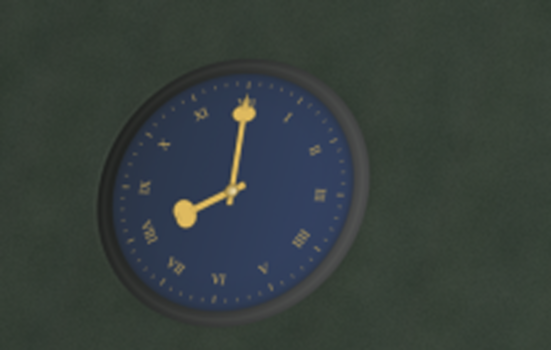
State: 8h00
